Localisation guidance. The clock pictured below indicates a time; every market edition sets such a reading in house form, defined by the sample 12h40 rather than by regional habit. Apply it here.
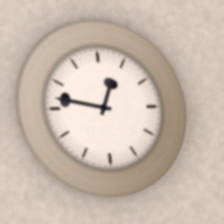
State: 12h47
